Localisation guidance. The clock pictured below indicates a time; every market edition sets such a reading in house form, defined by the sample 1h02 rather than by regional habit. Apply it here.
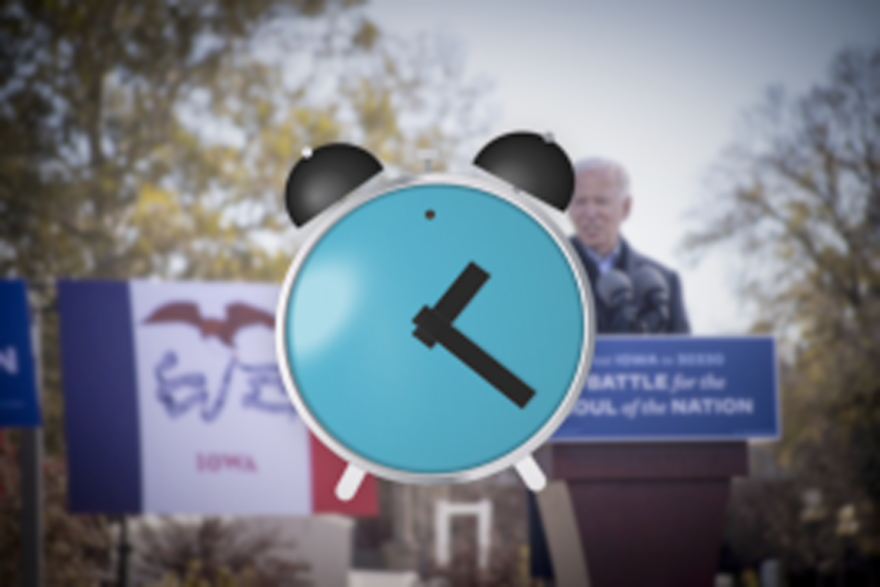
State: 1h22
